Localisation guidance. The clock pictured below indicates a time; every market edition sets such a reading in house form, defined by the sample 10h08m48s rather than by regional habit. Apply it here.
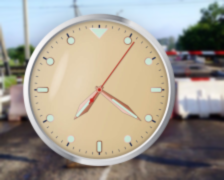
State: 7h21m06s
